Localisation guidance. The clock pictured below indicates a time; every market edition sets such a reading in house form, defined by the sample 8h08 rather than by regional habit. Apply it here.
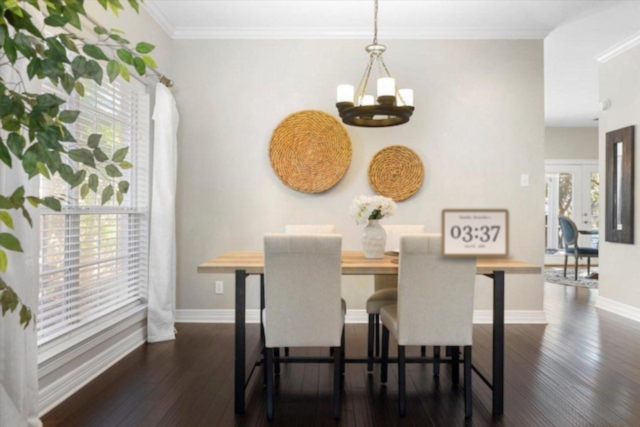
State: 3h37
